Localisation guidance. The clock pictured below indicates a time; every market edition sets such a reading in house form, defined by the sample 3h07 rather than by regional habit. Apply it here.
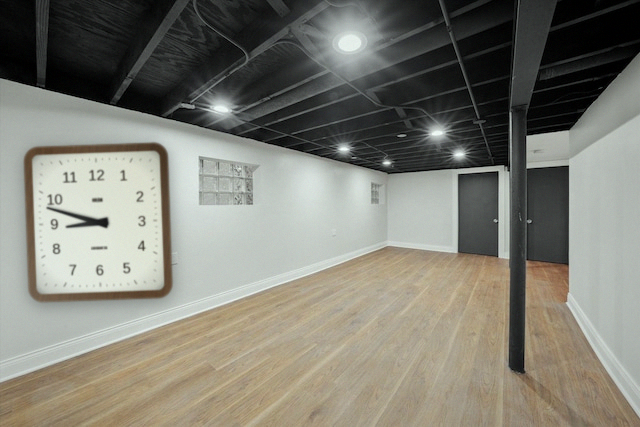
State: 8h48
